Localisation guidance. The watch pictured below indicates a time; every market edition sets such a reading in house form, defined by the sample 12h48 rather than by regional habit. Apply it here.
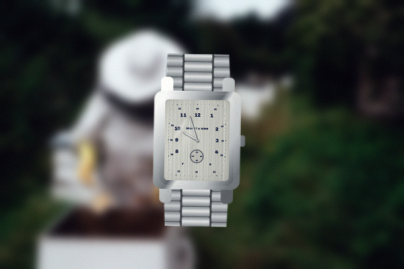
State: 9h57
